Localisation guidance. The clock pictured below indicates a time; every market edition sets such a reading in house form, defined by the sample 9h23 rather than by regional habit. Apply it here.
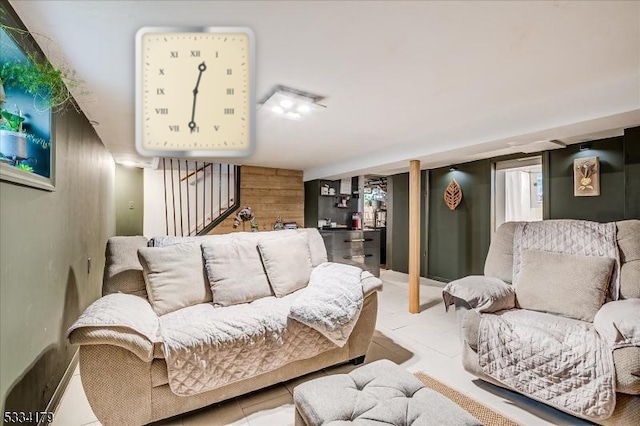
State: 12h31
